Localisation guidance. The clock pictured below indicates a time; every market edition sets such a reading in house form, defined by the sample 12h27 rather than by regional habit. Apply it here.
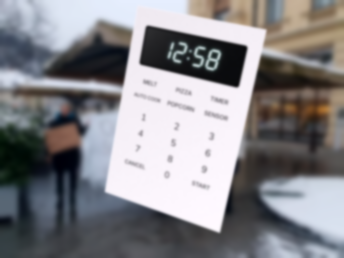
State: 12h58
